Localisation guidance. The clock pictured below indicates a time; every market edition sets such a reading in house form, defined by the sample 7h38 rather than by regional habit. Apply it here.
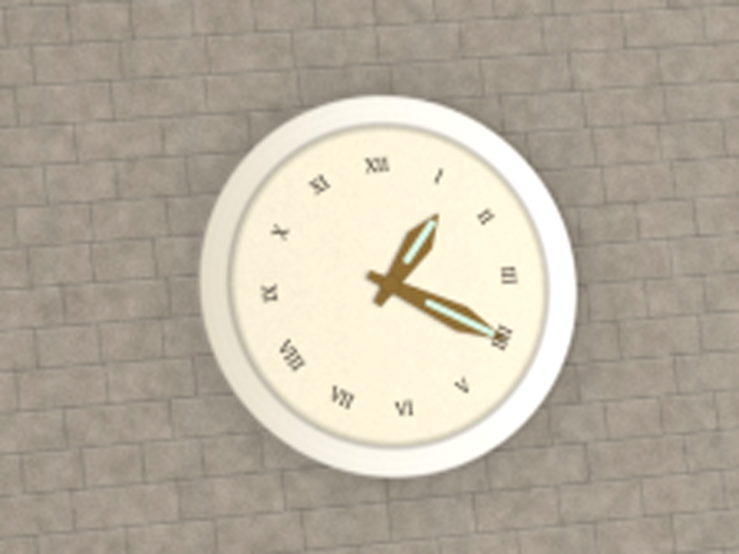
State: 1h20
